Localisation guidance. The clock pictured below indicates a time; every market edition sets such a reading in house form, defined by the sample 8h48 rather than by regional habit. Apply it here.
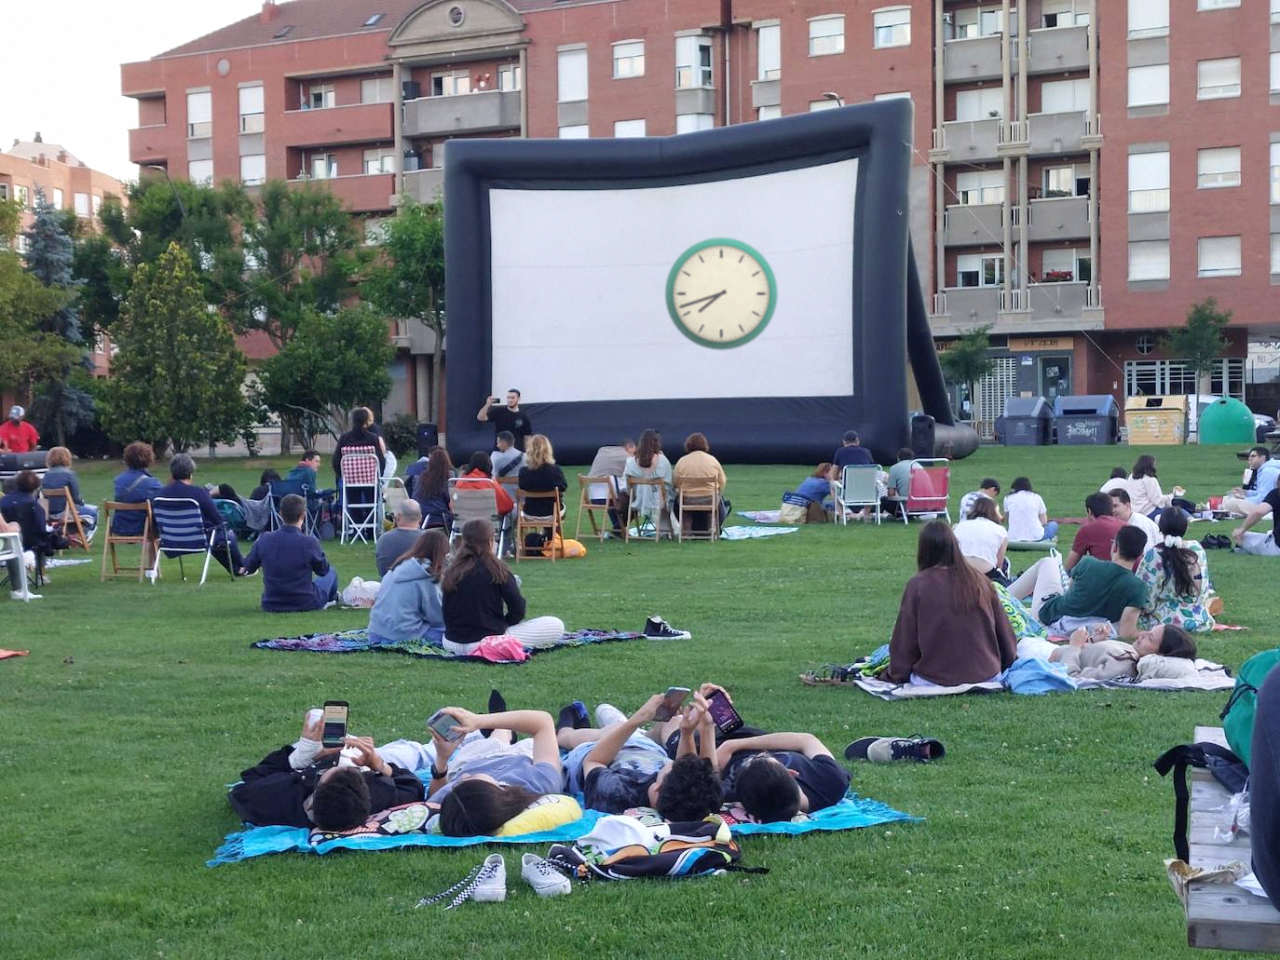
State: 7h42
